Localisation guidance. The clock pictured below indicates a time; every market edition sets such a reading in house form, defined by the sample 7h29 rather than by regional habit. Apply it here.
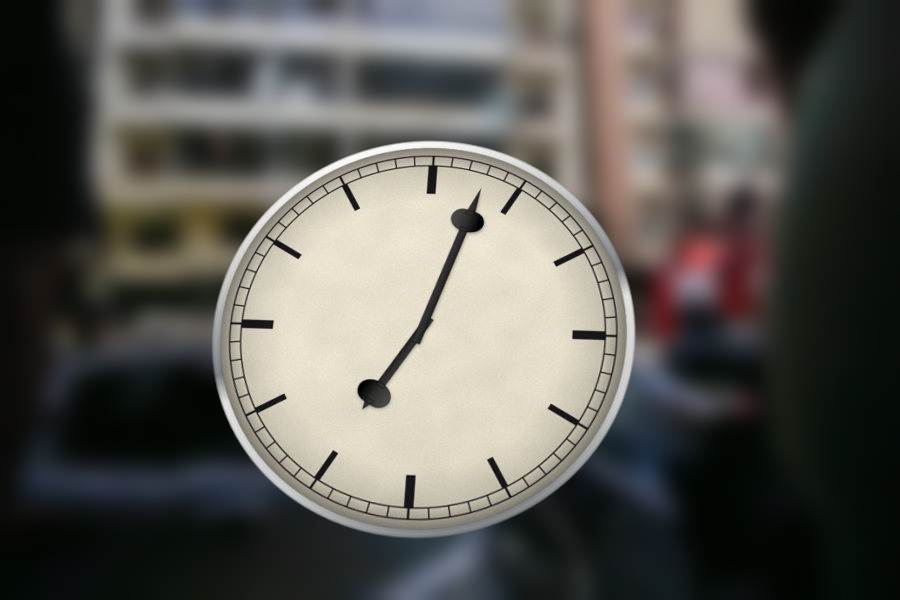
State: 7h03
